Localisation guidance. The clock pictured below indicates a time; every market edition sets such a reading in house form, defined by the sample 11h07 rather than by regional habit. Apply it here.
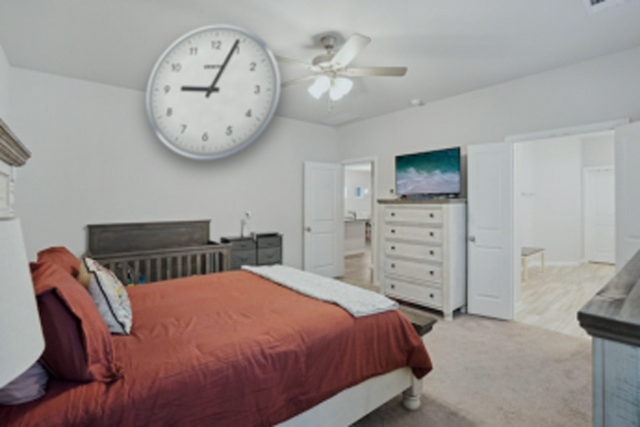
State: 9h04
